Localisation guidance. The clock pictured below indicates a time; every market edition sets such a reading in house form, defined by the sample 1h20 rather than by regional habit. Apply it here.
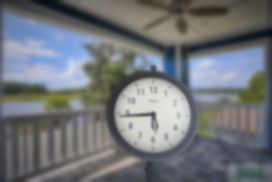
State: 5h44
